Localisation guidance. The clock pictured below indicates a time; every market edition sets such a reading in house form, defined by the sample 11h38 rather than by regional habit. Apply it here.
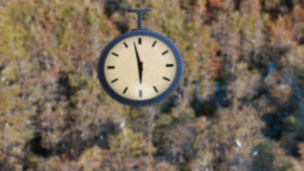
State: 5h58
